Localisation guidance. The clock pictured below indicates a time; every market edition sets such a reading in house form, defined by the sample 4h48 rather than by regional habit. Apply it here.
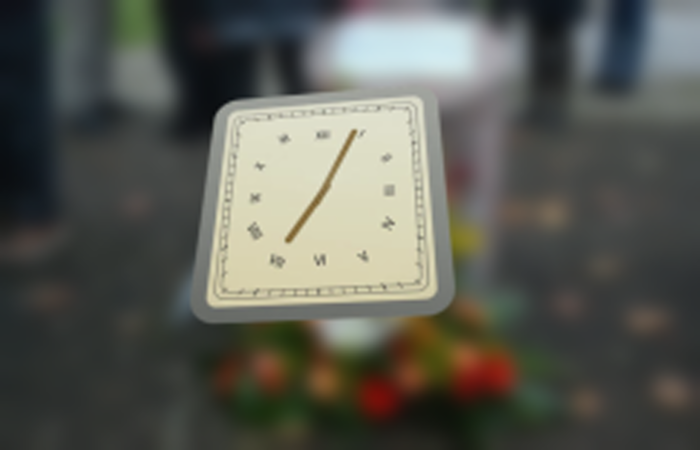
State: 7h04
